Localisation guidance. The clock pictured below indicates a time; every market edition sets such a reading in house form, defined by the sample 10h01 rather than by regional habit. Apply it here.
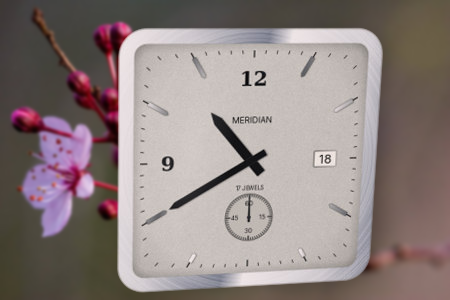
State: 10h40
